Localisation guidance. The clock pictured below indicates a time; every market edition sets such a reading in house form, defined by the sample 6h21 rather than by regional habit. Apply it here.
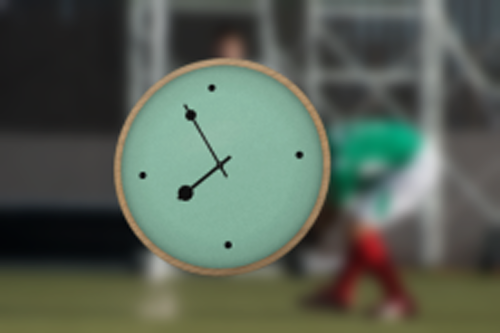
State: 7h56
